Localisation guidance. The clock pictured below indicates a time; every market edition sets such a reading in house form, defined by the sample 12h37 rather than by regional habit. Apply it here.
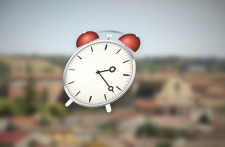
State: 2h22
